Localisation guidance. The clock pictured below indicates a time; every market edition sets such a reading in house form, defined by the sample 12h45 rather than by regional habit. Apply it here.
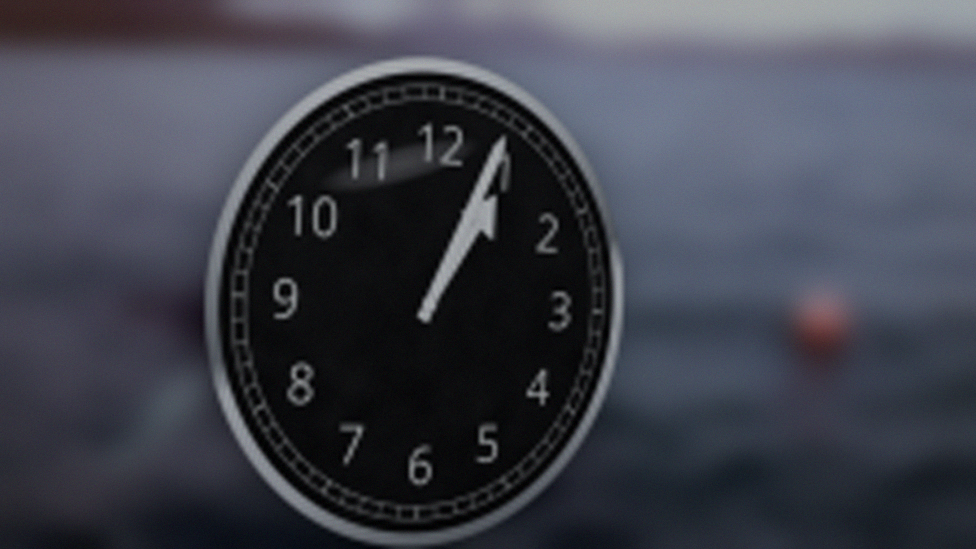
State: 1h04
